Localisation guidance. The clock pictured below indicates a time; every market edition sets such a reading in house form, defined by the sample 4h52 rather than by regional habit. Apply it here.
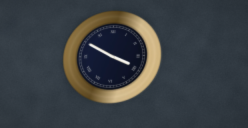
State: 3h50
